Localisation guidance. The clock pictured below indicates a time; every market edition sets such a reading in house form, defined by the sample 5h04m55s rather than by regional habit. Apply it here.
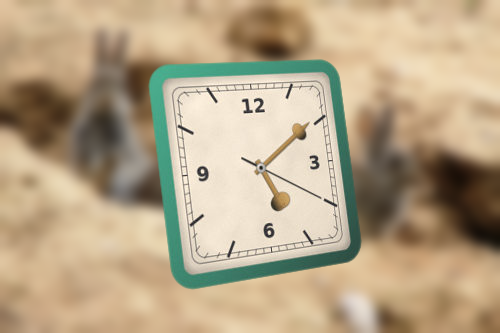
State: 5h09m20s
